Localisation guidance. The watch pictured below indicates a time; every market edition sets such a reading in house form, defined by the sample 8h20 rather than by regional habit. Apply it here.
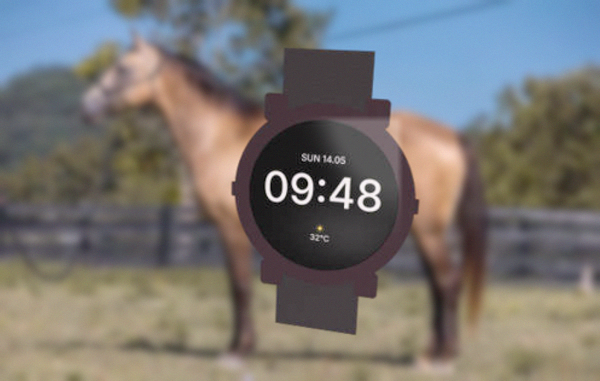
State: 9h48
